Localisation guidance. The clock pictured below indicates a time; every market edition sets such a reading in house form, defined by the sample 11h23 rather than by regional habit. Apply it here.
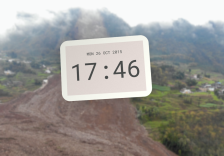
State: 17h46
